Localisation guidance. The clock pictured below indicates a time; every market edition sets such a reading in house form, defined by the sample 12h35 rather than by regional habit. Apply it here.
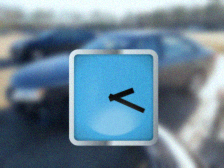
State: 2h19
